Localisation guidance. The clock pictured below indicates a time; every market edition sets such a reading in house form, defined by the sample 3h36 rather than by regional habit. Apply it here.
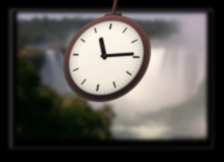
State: 11h14
